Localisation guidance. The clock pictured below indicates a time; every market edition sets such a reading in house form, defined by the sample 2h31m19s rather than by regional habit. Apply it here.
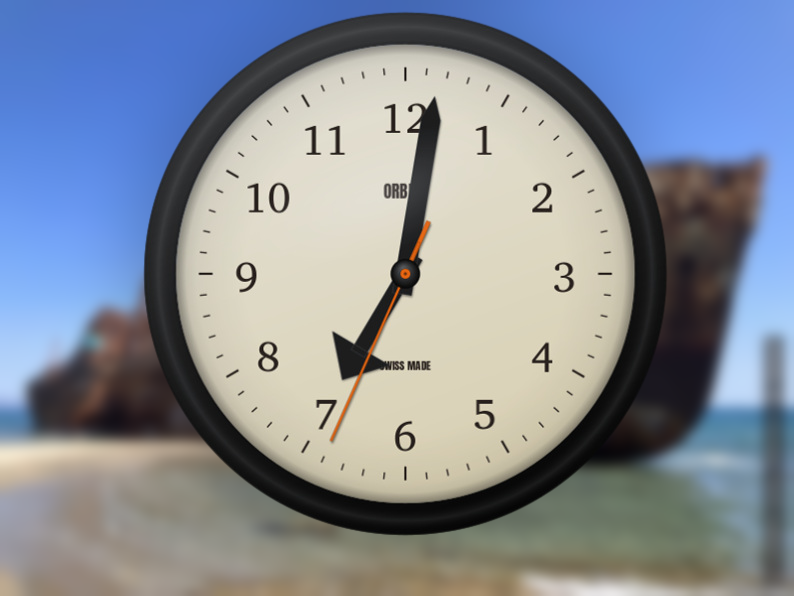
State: 7h01m34s
